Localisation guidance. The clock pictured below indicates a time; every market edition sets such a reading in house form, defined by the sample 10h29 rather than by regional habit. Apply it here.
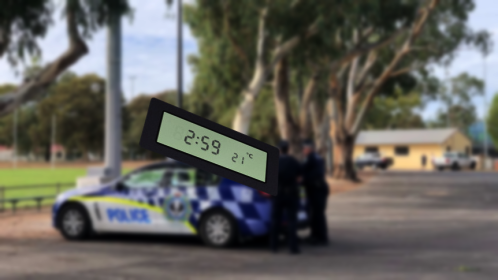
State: 2h59
